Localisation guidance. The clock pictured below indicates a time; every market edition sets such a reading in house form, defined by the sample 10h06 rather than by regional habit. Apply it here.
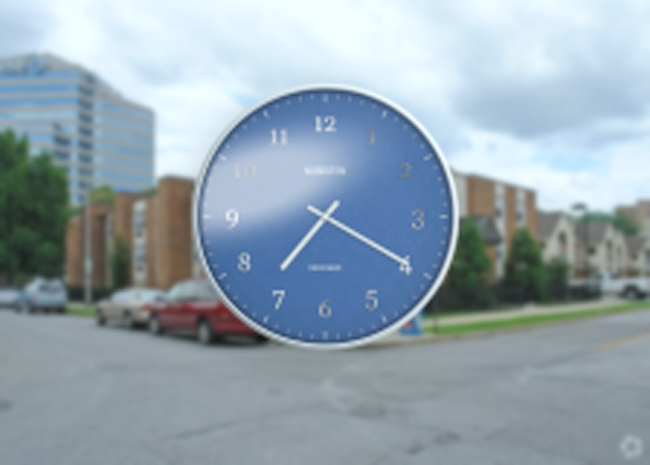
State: 7h20
